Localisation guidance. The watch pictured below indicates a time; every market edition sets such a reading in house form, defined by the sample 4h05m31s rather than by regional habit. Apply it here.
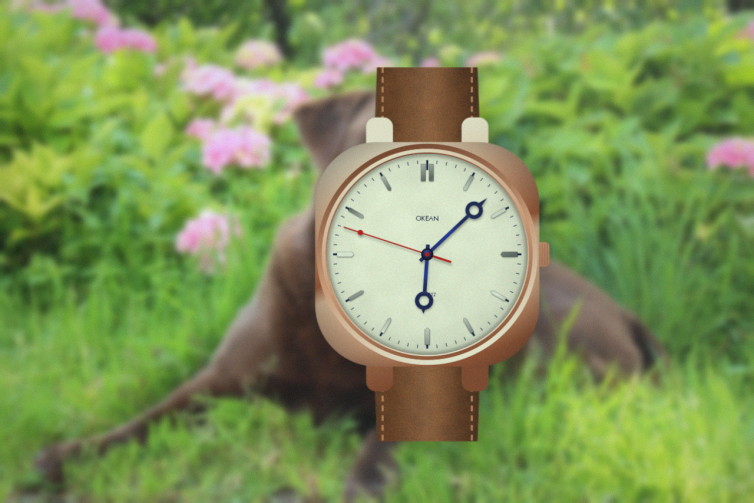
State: 6h07m48s
